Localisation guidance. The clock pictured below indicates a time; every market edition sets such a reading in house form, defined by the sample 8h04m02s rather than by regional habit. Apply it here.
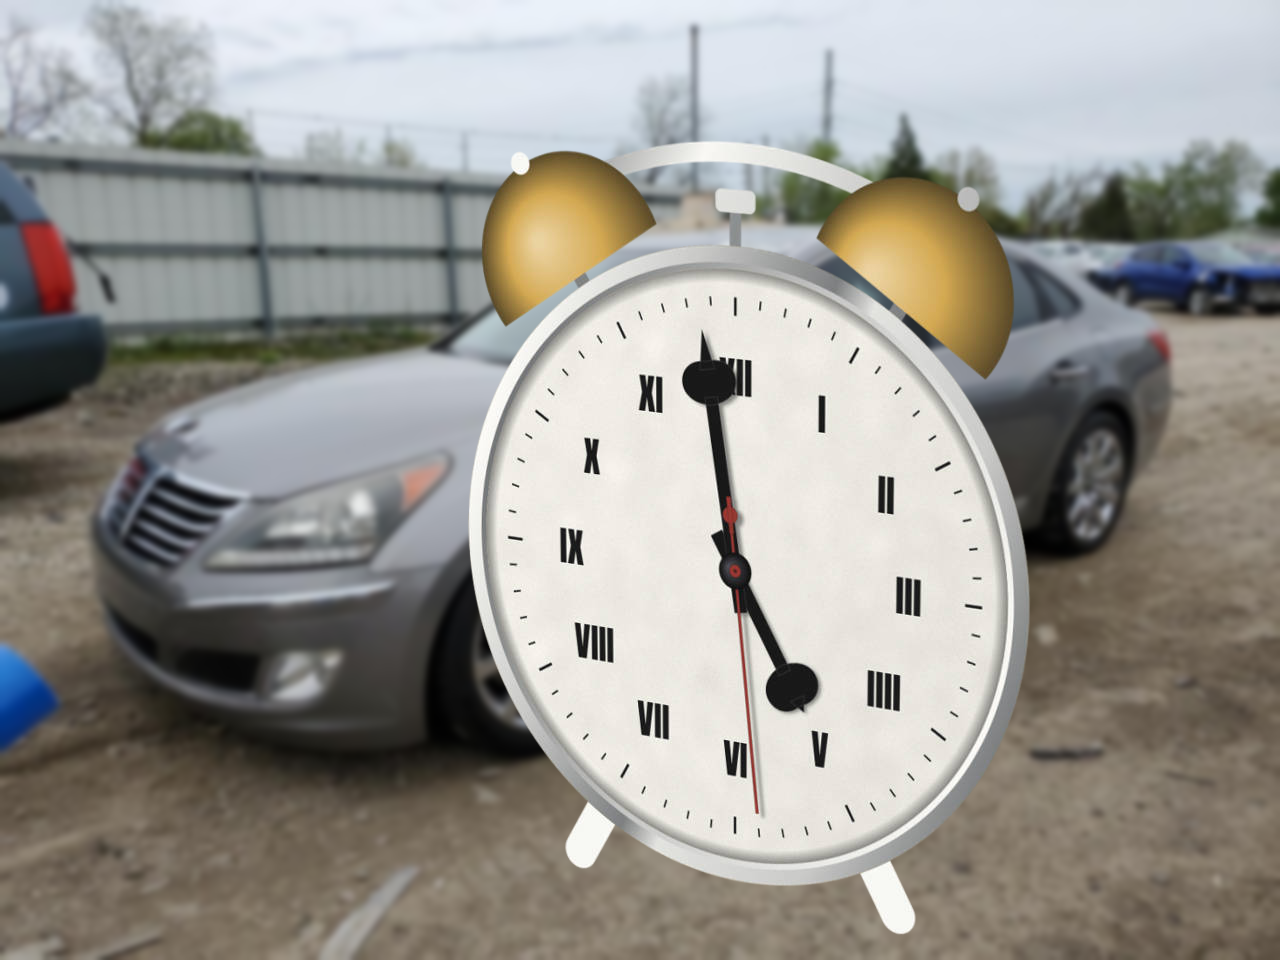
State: 4h58m29s
